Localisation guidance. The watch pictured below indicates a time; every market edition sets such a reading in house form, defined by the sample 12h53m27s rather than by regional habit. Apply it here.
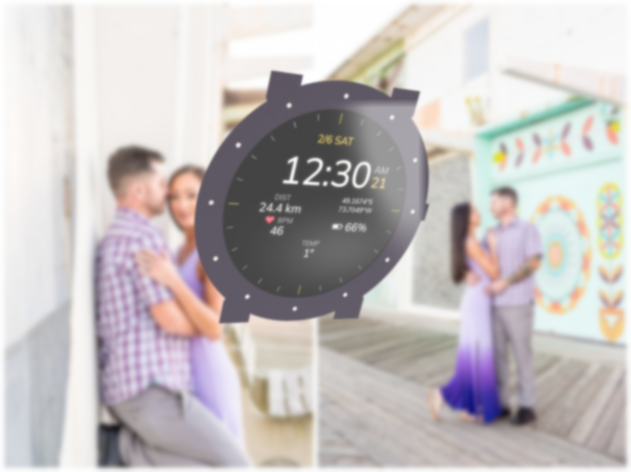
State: 12h30m21s
